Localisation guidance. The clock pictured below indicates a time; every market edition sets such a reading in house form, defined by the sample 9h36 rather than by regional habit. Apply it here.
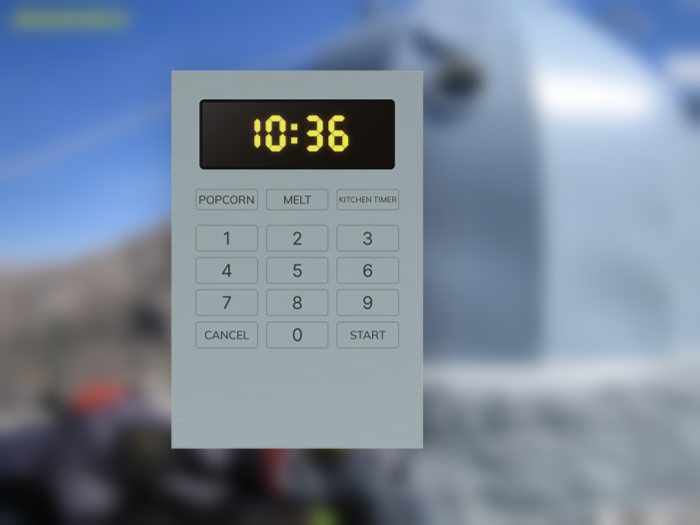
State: 10h36
